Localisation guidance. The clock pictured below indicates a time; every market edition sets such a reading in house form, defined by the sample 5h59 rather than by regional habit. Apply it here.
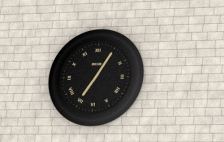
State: 7h05
